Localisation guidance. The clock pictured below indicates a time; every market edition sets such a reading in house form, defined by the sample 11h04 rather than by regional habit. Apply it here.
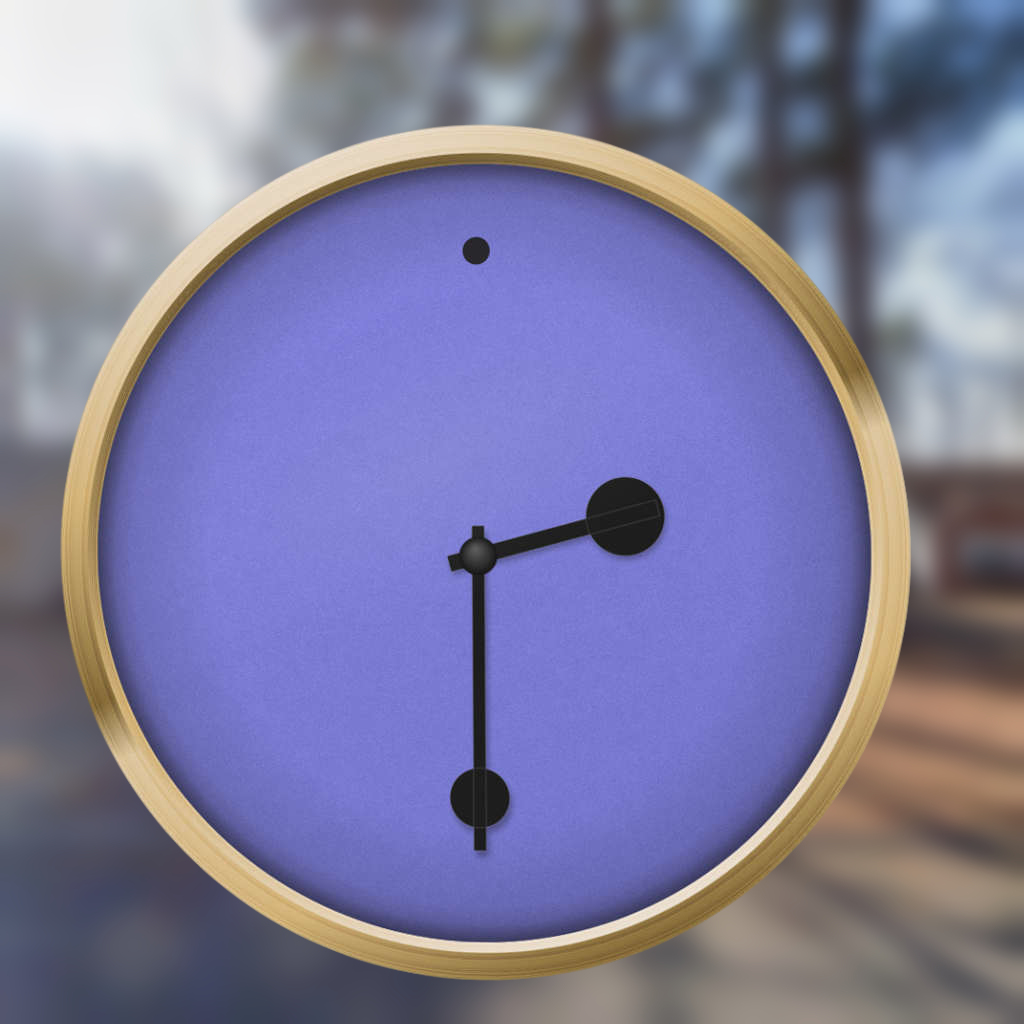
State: 2h30
